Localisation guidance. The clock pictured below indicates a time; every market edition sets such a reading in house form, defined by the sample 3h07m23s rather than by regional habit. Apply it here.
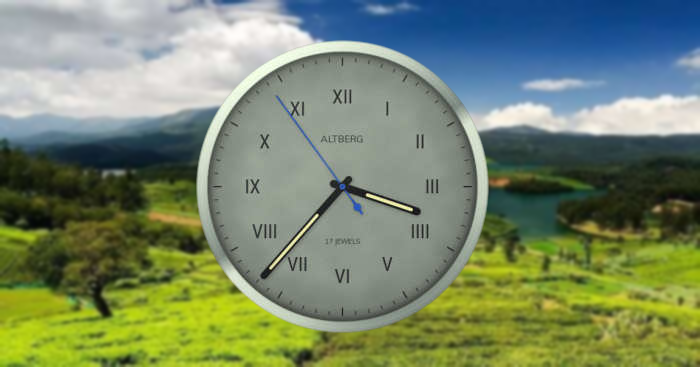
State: 3h36m54s
